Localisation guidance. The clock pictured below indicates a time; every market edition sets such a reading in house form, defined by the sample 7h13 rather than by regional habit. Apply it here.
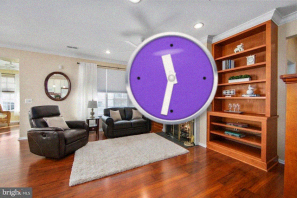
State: 11h32
